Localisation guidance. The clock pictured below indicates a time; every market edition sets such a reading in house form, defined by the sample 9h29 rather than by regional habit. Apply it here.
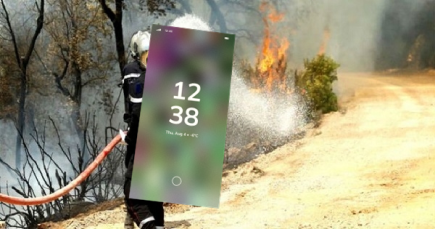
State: 12h38
